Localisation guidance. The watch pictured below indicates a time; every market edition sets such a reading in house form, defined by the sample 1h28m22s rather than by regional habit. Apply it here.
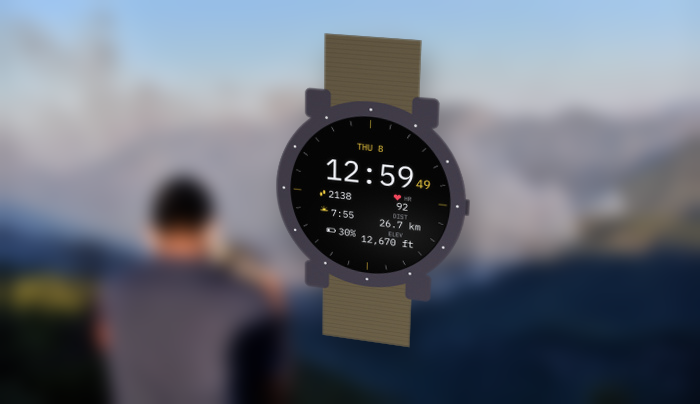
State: 12h59m49s
